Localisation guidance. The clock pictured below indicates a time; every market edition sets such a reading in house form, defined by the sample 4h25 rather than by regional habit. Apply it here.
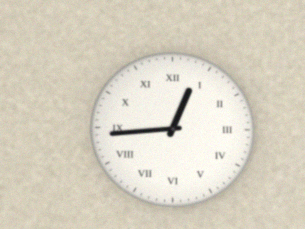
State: 12h44
